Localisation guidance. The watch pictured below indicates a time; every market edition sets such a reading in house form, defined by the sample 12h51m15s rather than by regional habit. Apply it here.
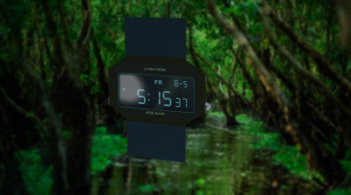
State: 5h15m37s
